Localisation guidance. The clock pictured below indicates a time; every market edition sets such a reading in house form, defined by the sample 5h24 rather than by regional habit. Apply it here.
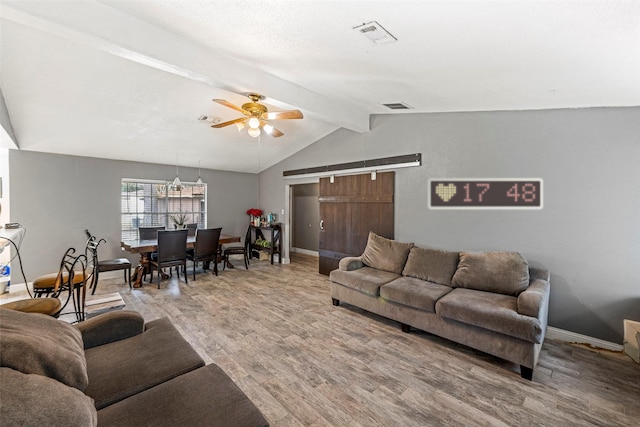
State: 17h48
